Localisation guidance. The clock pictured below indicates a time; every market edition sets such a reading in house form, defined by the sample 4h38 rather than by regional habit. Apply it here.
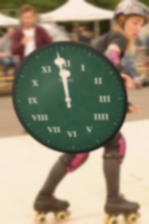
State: 11h59
